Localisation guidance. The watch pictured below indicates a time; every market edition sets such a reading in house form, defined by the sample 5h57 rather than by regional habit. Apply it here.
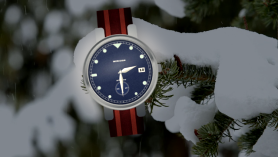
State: 2h30
